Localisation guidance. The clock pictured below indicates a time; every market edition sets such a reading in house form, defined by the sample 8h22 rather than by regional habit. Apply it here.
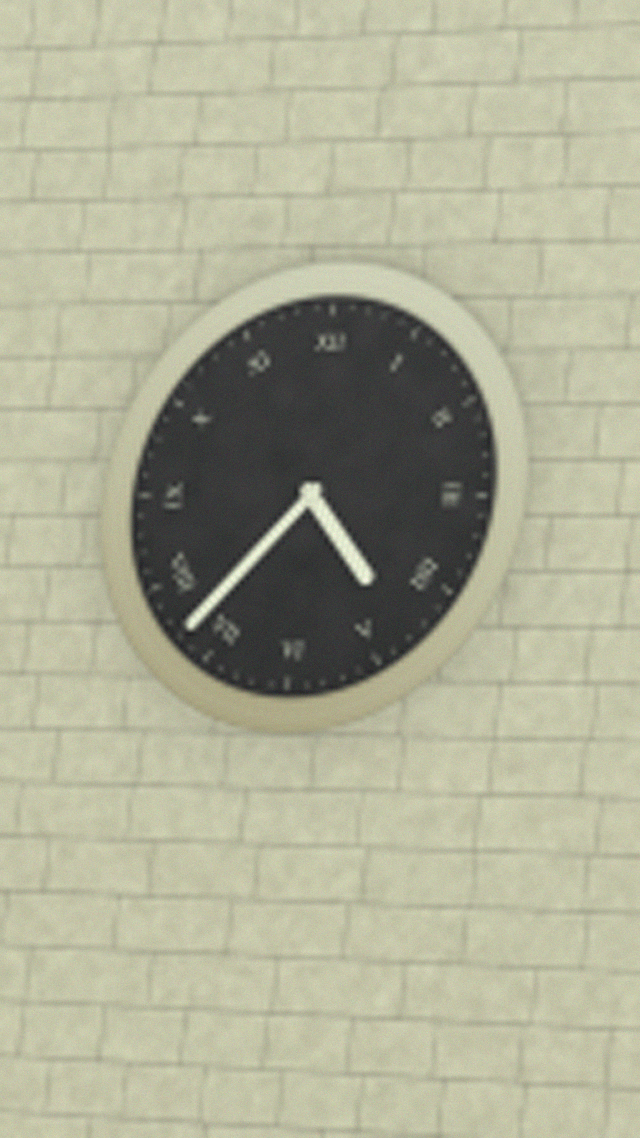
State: 4h37
